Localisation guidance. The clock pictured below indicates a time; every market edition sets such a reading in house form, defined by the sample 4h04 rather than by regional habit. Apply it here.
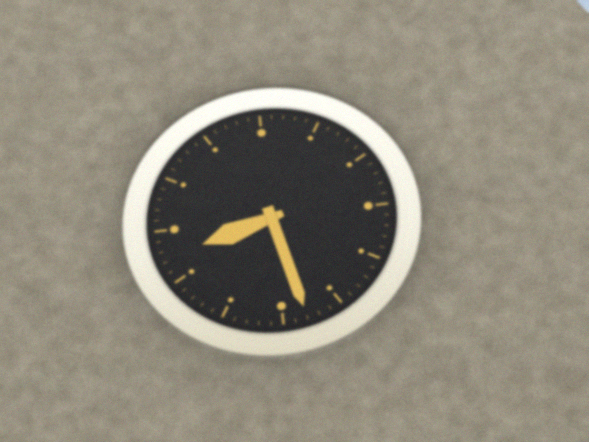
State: 8h28
